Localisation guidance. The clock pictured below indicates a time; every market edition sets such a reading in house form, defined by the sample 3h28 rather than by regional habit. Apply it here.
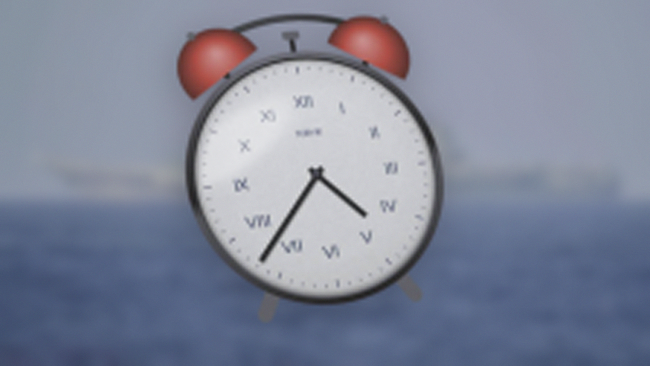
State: 4h37
